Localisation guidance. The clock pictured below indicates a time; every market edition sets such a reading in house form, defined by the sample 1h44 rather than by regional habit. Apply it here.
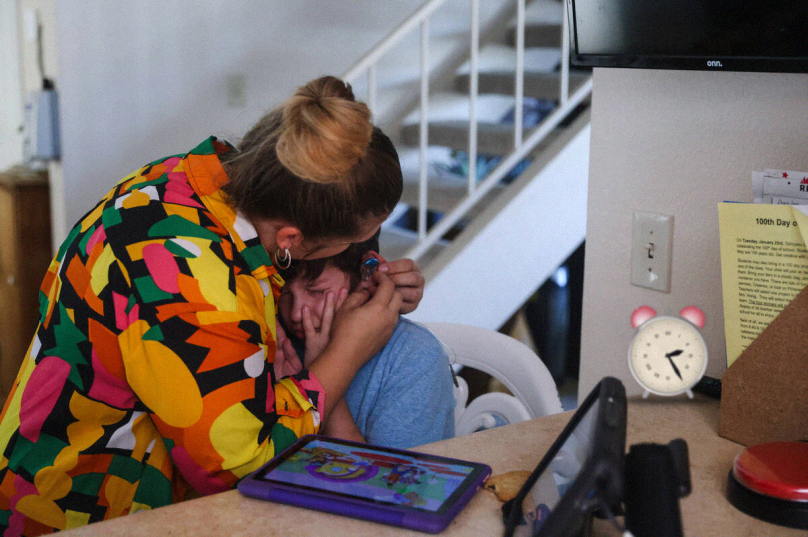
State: 2h25
